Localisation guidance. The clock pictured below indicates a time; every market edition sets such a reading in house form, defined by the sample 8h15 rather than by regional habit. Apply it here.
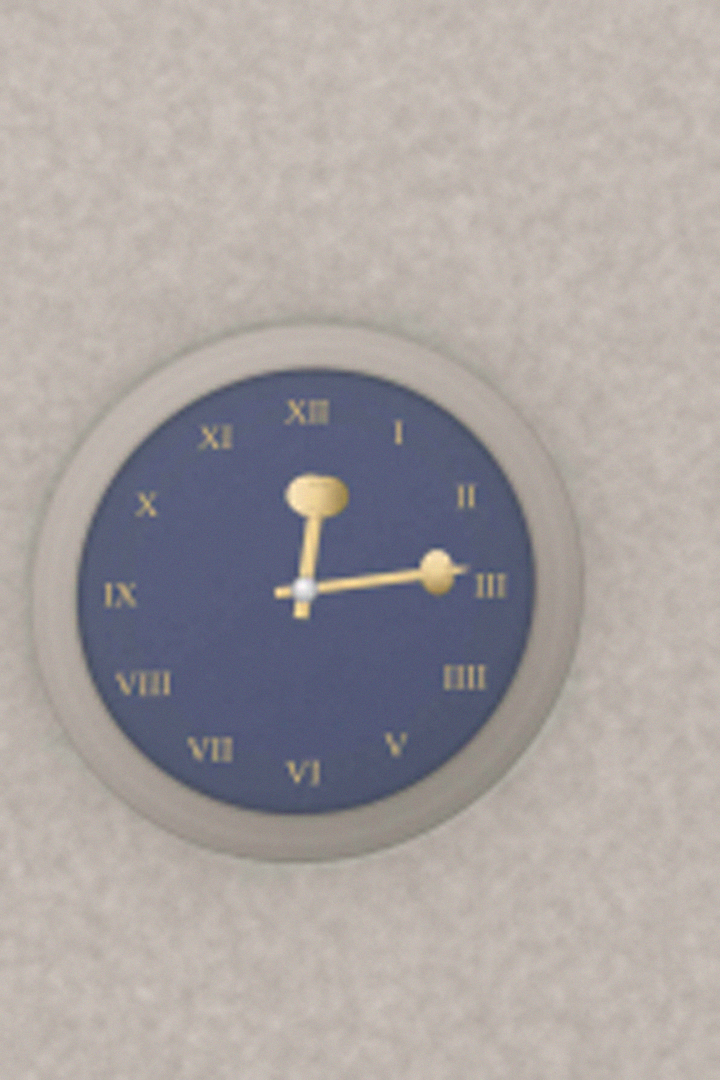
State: 12h14
